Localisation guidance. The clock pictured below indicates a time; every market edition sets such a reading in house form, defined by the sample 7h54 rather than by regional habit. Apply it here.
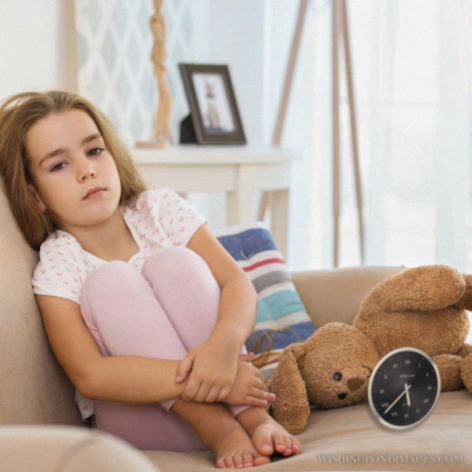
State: 5h38
